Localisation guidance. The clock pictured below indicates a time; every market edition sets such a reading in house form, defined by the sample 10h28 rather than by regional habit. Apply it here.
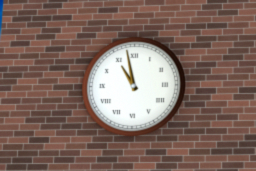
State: 10h58
